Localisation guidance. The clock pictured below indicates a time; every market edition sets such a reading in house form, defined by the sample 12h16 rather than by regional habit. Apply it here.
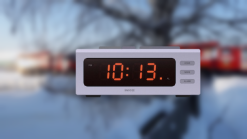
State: 10h13
